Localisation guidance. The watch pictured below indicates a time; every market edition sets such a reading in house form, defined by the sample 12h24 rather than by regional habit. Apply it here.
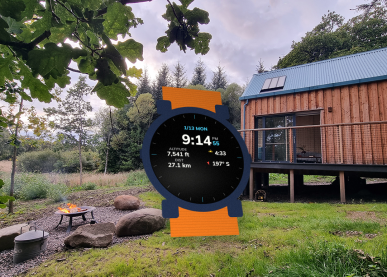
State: 9h14
